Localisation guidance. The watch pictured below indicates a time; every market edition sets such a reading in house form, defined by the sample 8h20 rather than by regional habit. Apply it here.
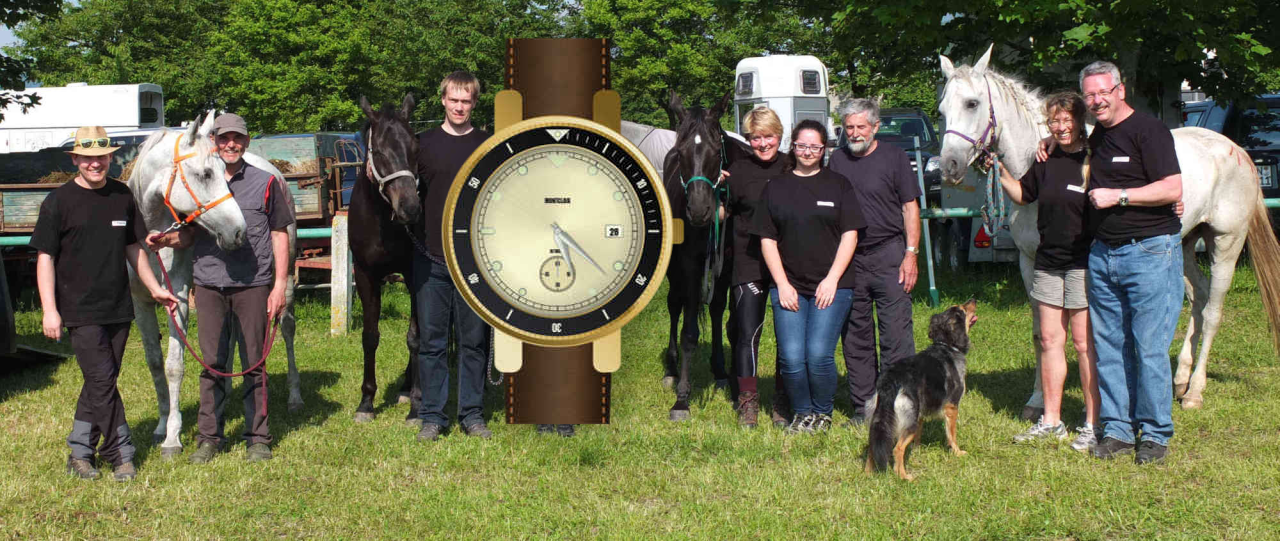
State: 5h22
